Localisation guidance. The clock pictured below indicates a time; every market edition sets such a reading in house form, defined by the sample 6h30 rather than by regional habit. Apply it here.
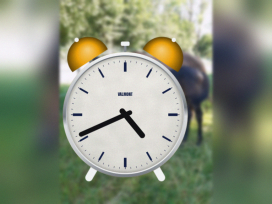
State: 4h41
